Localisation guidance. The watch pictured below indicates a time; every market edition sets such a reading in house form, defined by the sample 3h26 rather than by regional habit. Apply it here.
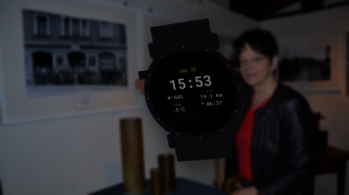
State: 15h53
